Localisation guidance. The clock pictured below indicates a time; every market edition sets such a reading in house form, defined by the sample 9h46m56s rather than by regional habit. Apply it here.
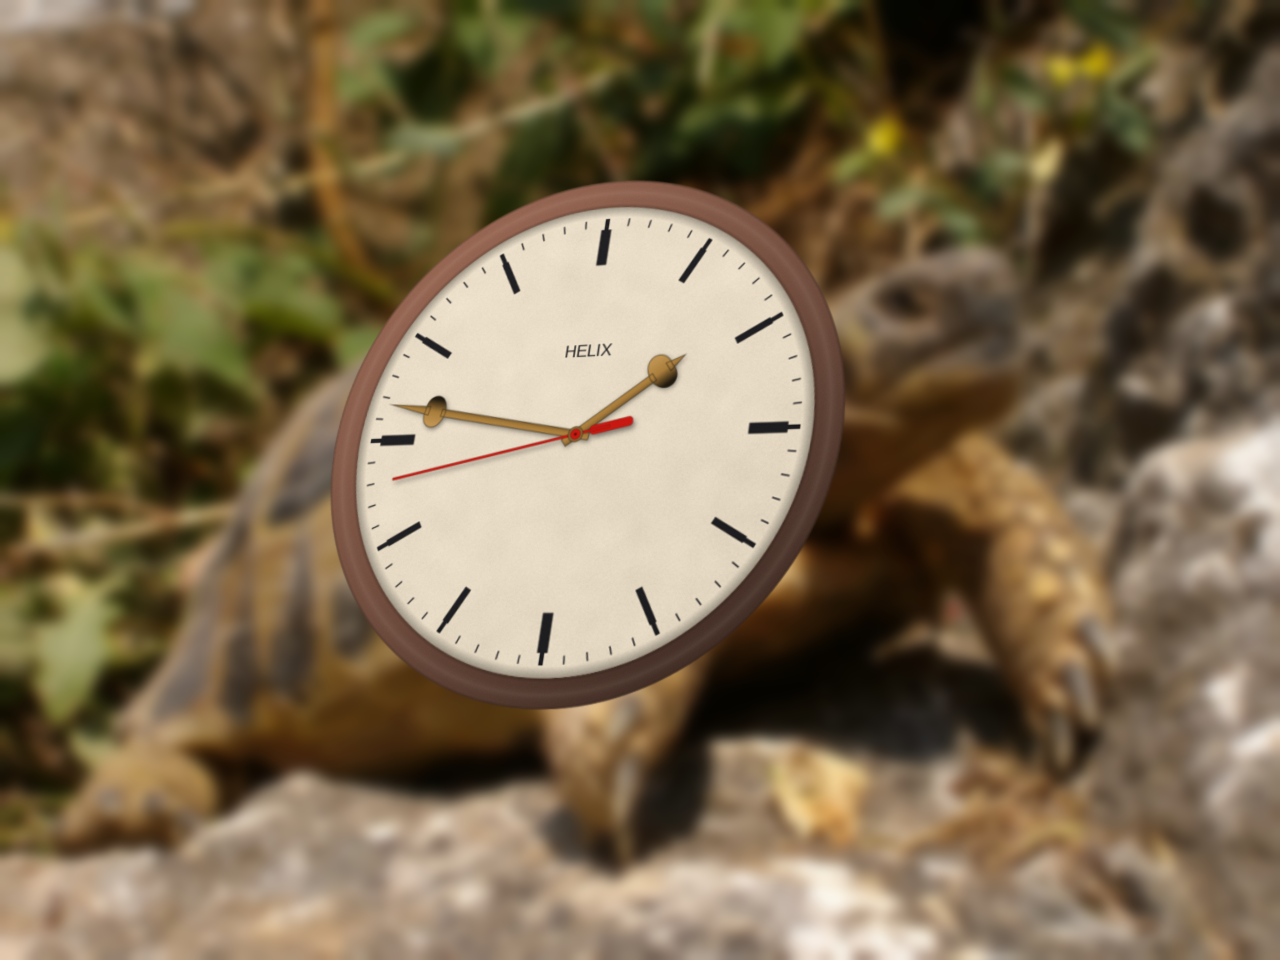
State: 1h46m43s
